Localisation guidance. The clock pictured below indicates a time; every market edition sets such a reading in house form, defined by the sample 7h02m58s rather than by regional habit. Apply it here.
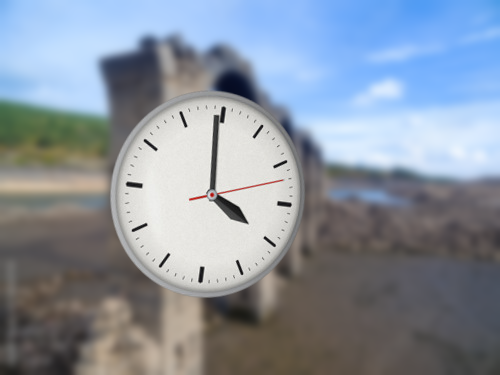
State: 3h59m12s
